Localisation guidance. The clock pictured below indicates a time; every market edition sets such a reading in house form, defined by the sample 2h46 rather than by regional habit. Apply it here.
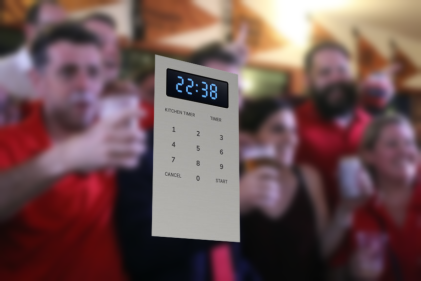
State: 22h38
